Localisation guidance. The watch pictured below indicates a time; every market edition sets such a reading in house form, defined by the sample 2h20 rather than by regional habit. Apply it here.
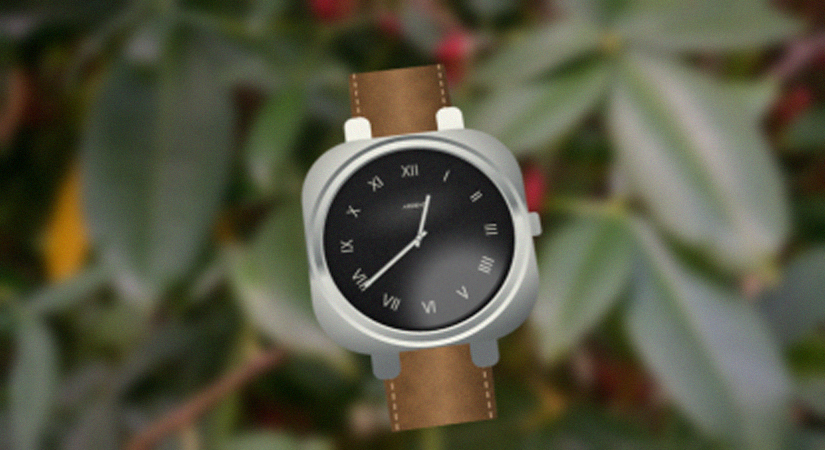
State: 12h39
